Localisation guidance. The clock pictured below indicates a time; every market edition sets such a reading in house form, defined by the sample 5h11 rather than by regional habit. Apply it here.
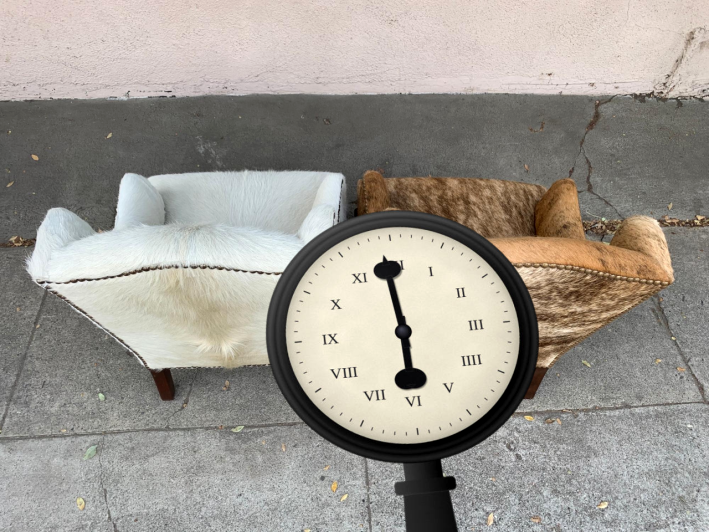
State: 5h59
